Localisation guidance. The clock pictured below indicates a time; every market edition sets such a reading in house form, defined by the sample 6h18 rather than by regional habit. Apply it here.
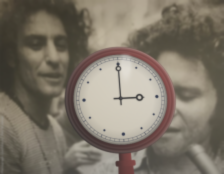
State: 3h00
